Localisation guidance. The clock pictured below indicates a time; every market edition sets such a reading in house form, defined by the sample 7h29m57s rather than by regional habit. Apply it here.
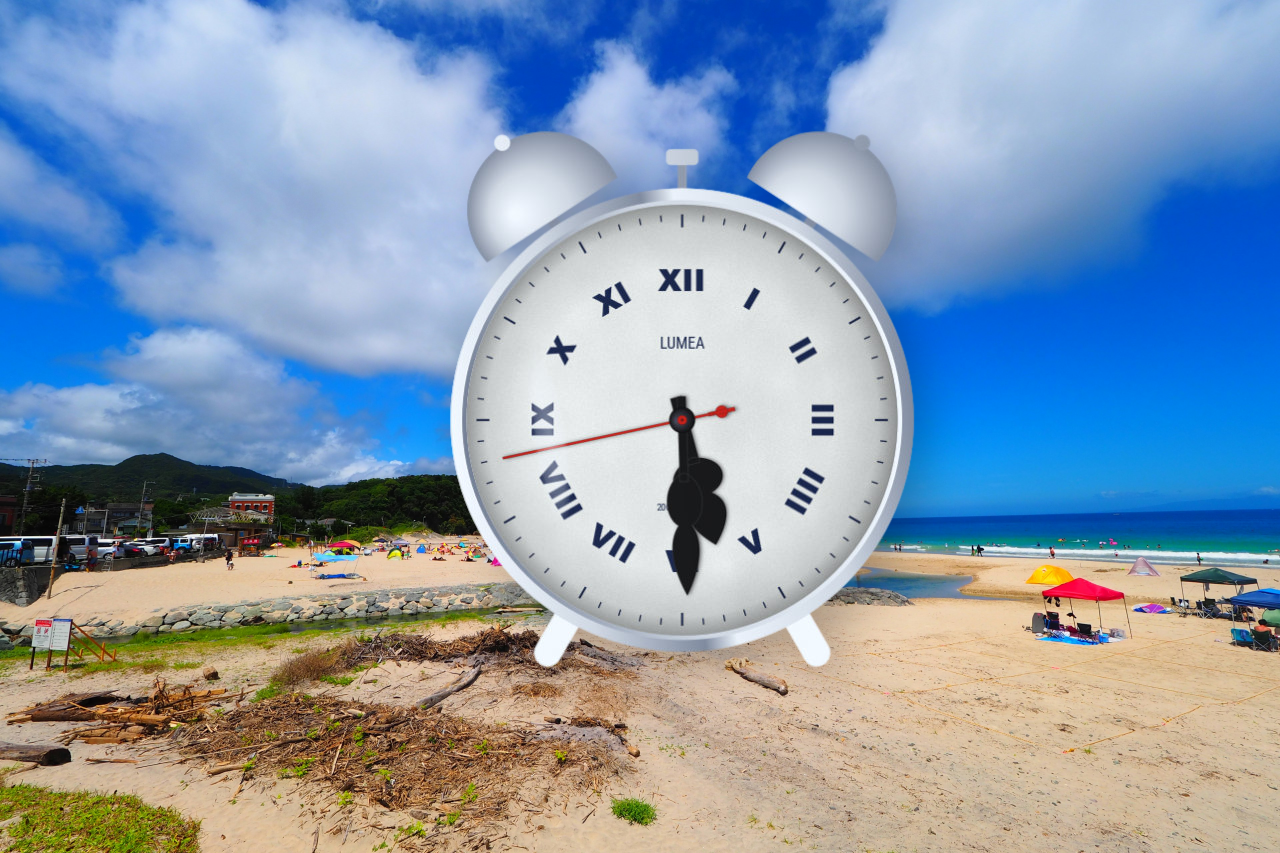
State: 5h29m43s
